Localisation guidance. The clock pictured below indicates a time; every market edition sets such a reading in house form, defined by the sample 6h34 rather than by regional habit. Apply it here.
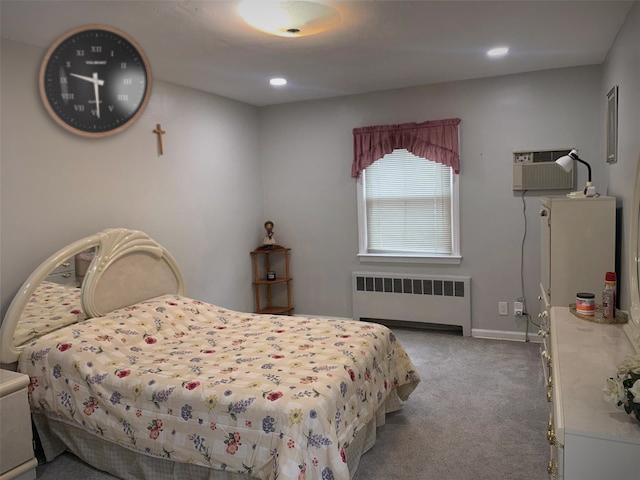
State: 9h29
